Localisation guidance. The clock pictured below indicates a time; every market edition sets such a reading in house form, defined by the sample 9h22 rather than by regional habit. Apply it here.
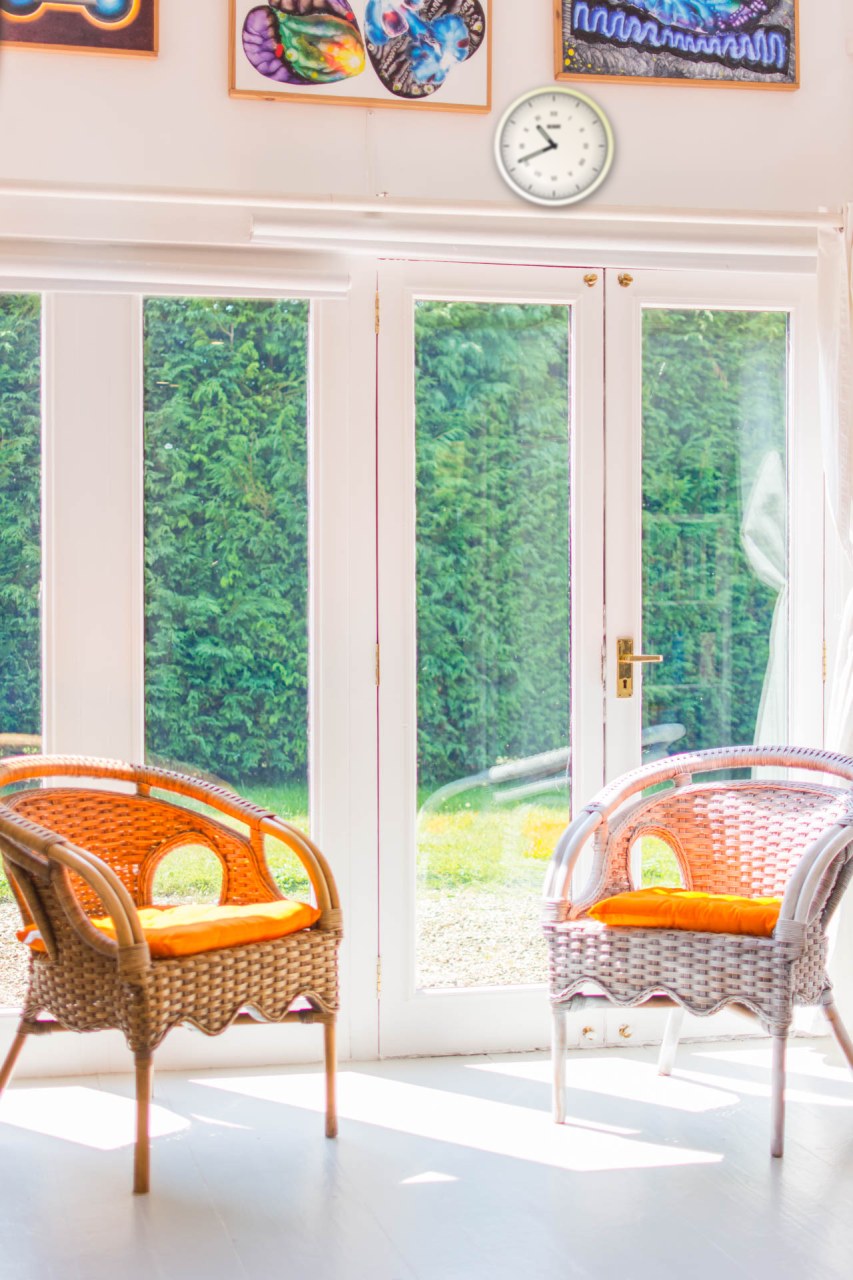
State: 10h41
